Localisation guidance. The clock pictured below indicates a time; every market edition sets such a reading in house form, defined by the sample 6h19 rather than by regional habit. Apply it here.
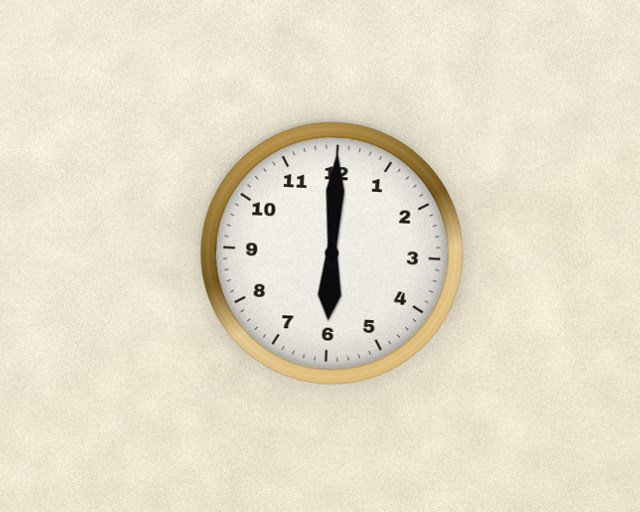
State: 6h00
